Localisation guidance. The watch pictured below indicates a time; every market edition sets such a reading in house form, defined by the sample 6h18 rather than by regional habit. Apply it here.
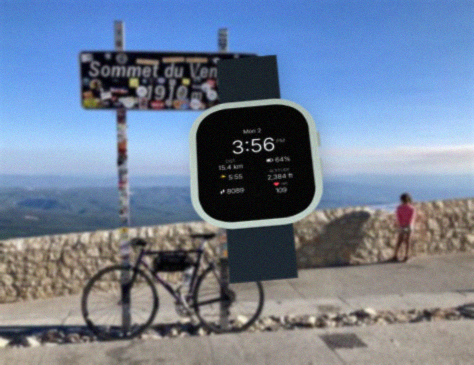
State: 3h56
